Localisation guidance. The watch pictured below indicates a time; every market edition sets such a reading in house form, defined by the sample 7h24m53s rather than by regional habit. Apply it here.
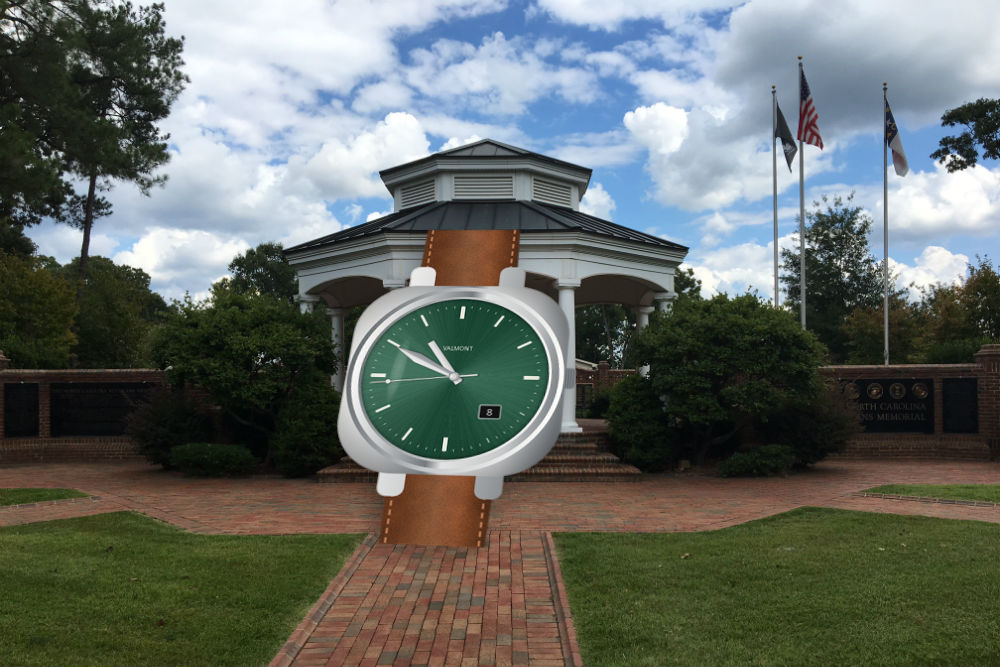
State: 10h49m44s
